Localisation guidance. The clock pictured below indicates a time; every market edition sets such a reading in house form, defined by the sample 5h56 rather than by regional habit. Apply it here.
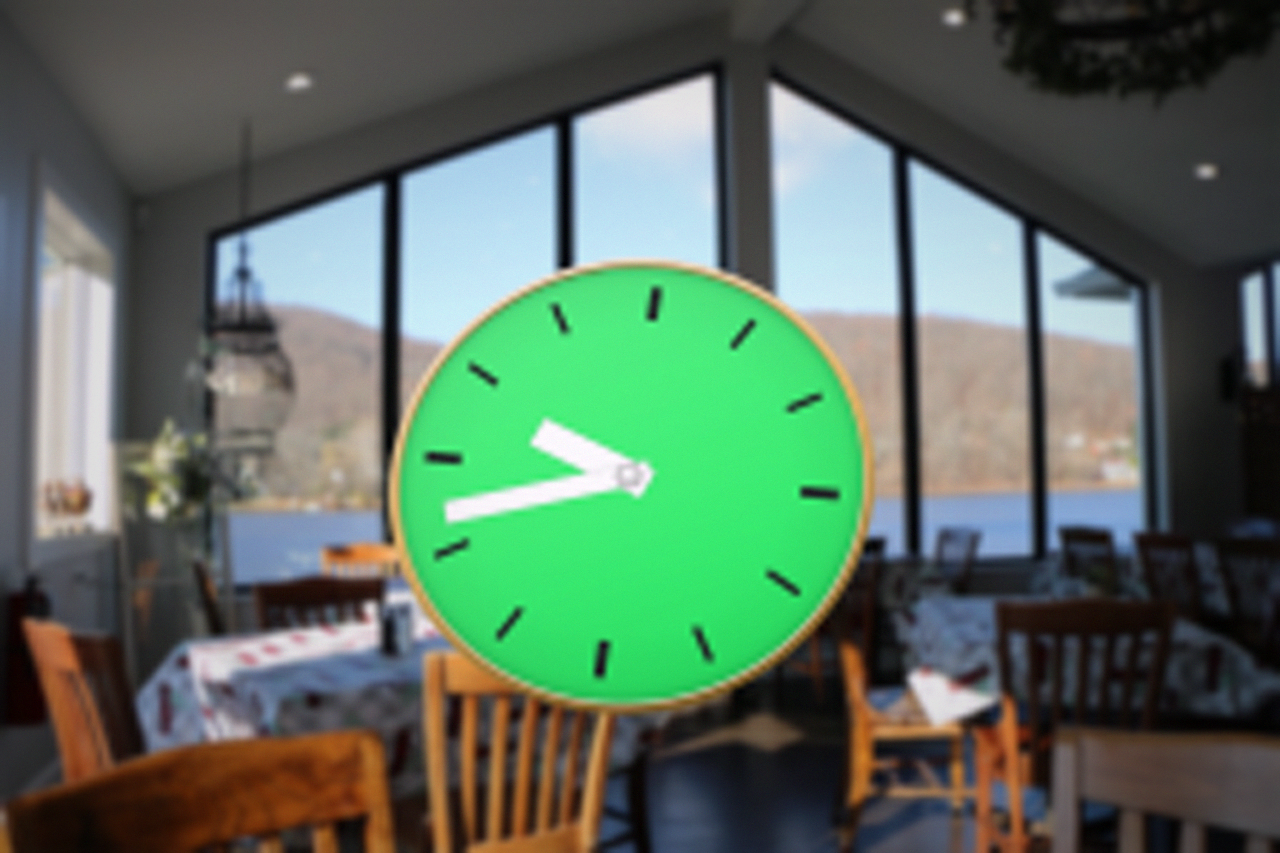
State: 9h42
